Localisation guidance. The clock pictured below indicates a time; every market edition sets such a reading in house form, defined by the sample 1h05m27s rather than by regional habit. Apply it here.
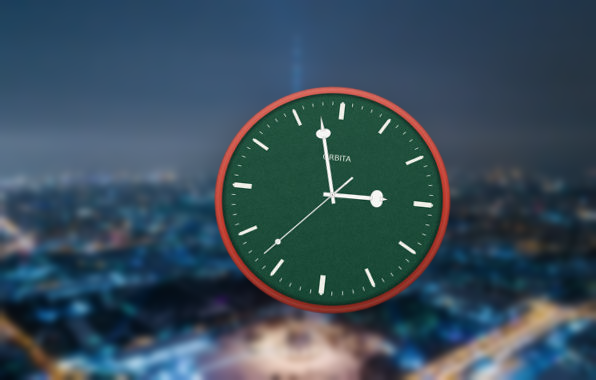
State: 2h57m37s
